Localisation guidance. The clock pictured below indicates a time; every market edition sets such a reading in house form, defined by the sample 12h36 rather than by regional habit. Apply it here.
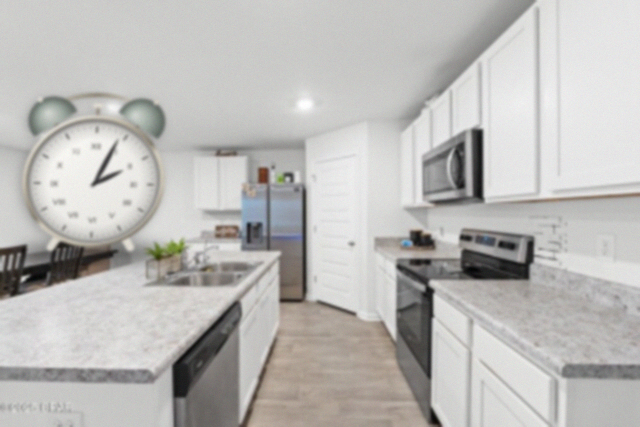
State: 2h04
